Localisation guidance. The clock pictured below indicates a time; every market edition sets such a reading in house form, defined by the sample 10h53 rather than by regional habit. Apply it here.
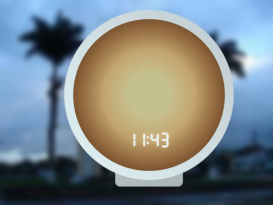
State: 11h43
